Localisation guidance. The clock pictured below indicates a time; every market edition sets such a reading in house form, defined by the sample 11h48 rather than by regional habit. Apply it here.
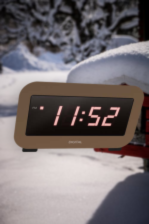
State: 11h52
